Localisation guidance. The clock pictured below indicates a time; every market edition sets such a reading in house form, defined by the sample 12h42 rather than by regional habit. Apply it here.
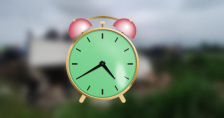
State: 4h40
